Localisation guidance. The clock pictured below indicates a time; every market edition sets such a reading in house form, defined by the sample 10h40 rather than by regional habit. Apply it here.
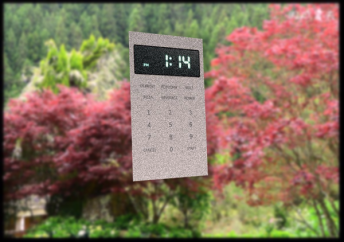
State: 1h14
